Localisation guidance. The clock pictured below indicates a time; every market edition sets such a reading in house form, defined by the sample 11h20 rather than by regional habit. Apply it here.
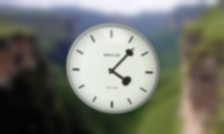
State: 4h07
